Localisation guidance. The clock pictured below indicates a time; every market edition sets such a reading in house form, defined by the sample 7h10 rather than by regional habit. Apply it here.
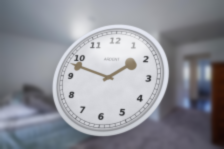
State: 1h48
